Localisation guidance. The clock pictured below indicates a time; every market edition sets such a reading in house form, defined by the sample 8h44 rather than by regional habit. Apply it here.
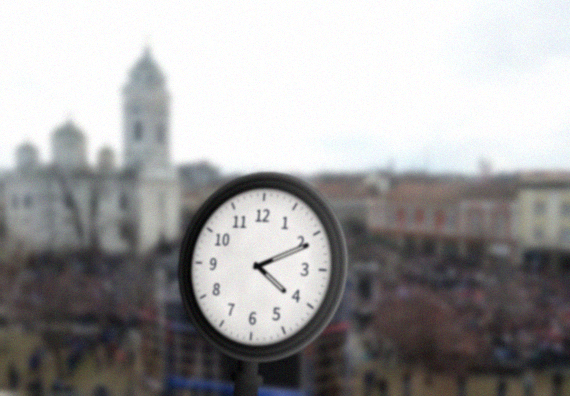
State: 4h11
